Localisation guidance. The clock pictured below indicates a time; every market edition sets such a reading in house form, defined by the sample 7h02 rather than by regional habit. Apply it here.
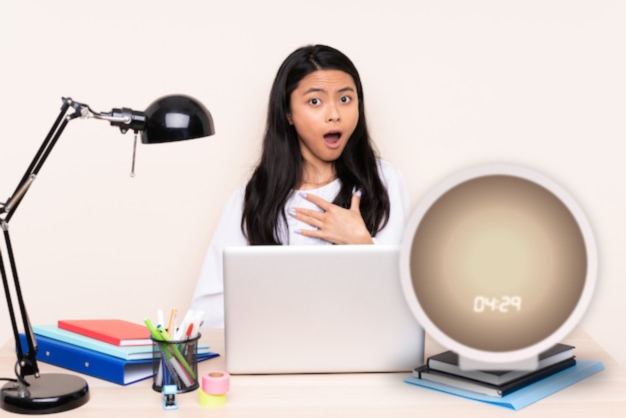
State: 4h29
